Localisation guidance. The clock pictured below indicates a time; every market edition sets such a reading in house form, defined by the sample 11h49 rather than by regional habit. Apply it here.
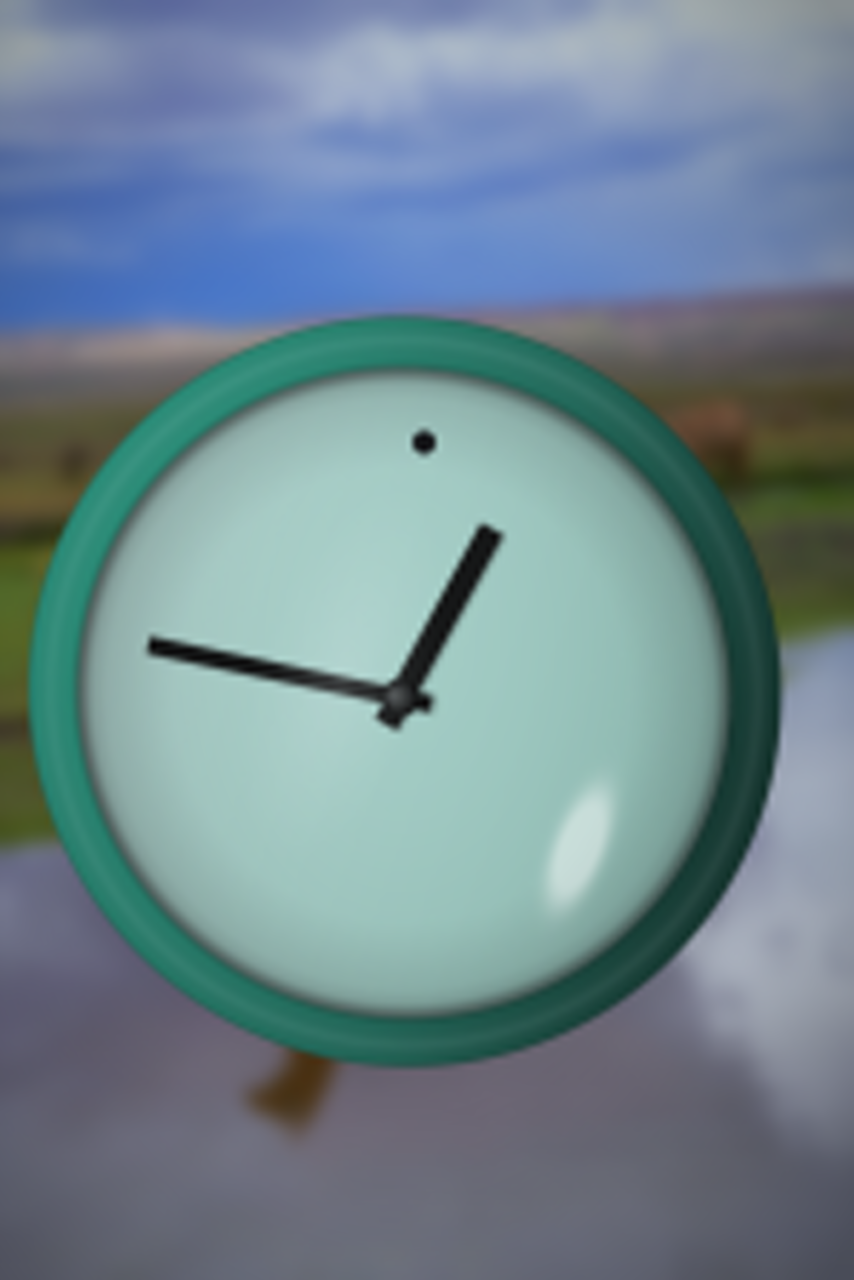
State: 12h46
